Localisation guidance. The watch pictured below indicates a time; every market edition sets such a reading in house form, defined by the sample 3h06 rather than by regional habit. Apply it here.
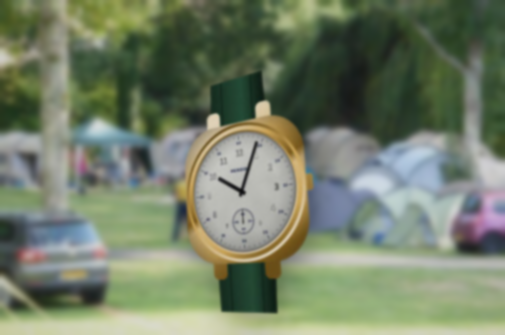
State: 10h04
